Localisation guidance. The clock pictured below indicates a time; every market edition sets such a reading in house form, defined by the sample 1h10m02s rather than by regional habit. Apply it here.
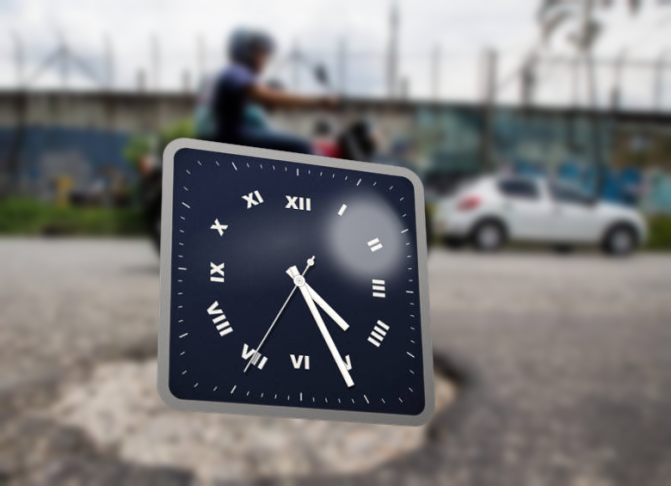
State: 4h25m35s
